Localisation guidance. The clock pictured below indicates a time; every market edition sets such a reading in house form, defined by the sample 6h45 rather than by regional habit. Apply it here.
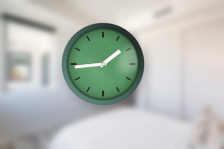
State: 1h44
